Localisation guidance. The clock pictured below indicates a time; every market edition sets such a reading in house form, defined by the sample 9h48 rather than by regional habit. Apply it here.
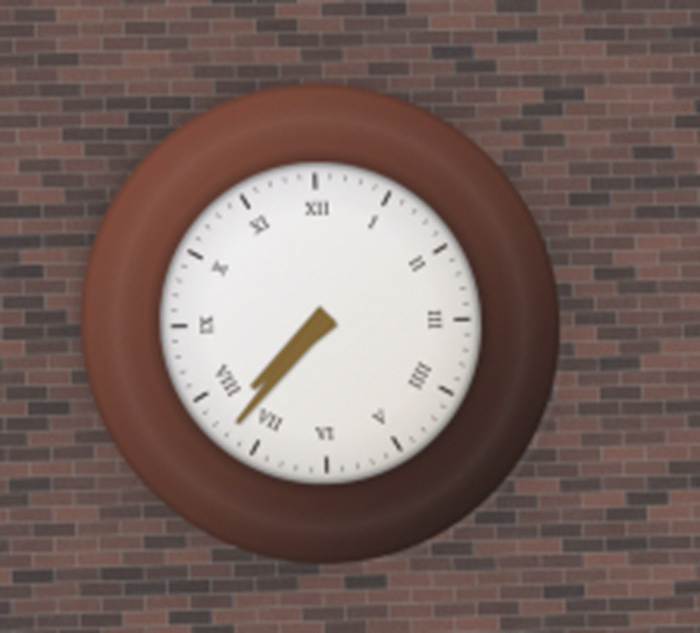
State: 7h37
